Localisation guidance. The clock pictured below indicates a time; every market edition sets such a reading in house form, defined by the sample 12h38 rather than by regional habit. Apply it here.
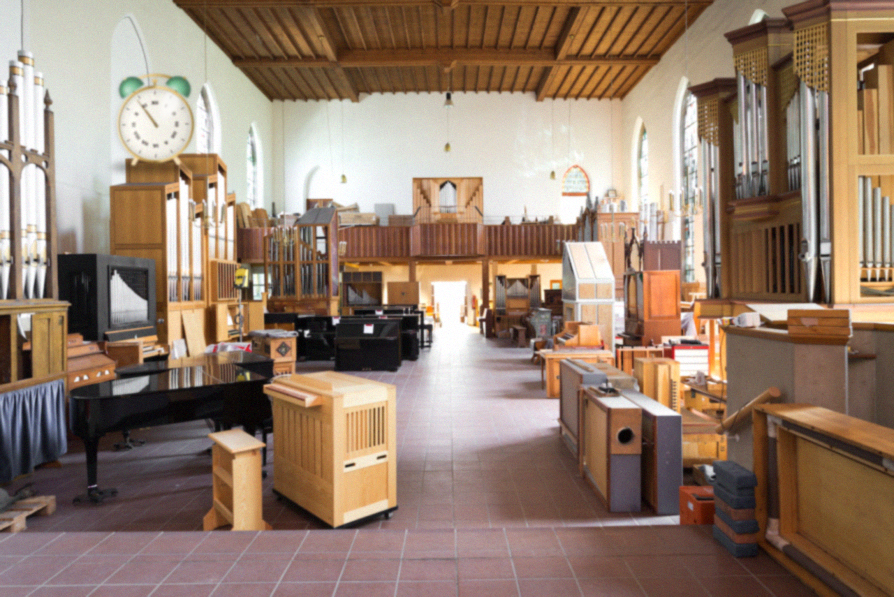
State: 10h54
